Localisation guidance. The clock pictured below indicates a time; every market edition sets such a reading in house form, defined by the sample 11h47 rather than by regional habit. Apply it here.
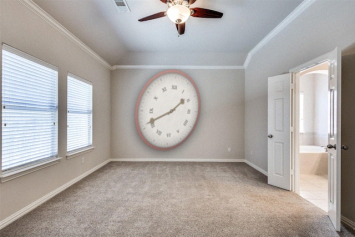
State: 1h41
